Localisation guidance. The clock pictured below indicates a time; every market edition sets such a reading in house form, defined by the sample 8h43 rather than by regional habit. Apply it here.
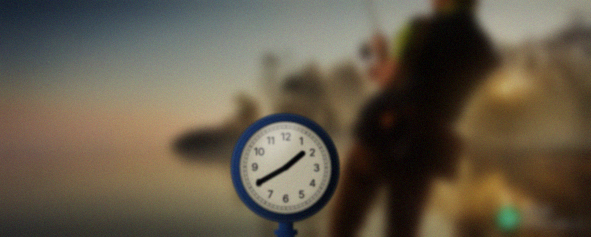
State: 1h40
